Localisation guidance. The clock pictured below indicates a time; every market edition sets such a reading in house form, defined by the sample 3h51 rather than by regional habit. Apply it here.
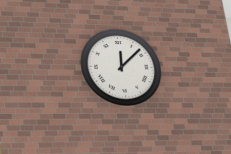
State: 12h08
